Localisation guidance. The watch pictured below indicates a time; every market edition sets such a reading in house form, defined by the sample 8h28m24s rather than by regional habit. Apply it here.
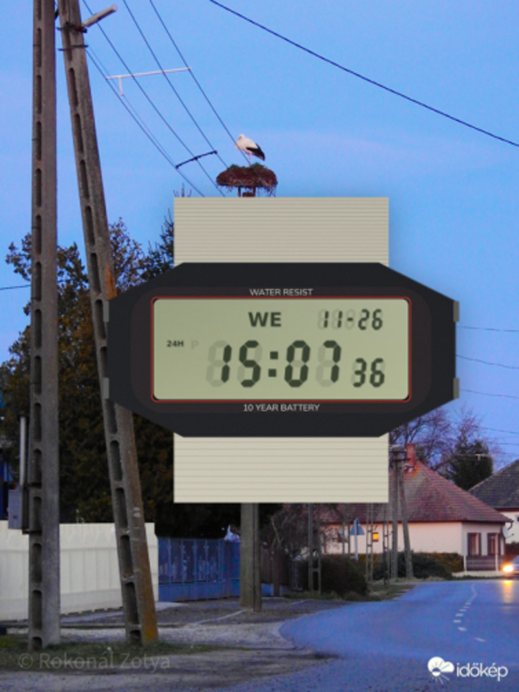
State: 15h07m36s
